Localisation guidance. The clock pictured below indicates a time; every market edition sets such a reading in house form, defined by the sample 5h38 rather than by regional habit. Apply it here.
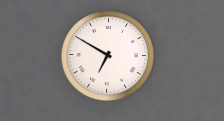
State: 6h50
